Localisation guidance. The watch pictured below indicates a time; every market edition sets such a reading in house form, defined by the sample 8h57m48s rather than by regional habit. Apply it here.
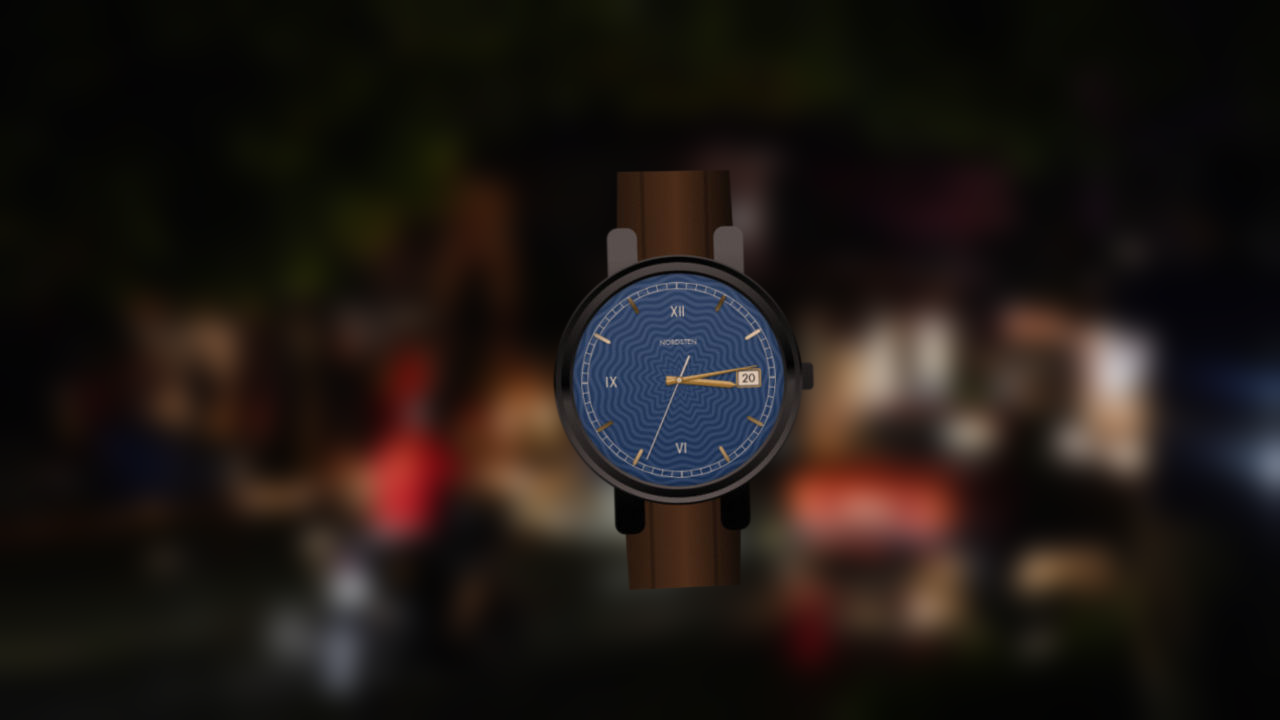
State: 3h13m34s
